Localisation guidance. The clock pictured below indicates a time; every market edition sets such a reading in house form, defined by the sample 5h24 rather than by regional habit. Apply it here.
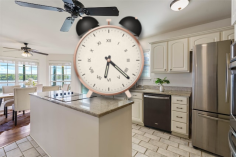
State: 6h22
